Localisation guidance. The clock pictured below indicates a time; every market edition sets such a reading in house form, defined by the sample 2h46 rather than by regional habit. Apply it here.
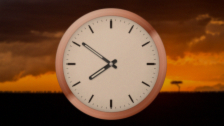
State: 7h51
